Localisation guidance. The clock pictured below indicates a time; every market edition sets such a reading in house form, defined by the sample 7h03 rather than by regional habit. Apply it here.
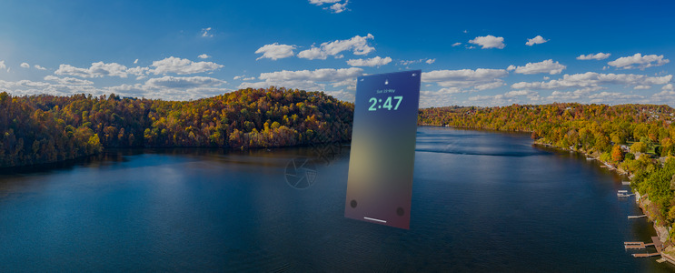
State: 2h47
